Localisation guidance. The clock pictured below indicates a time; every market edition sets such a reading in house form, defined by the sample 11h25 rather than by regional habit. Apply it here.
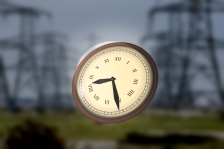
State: 8h26
